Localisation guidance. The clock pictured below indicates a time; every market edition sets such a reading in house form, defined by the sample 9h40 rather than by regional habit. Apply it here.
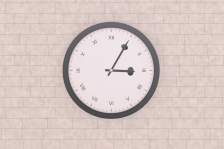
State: 3h05
